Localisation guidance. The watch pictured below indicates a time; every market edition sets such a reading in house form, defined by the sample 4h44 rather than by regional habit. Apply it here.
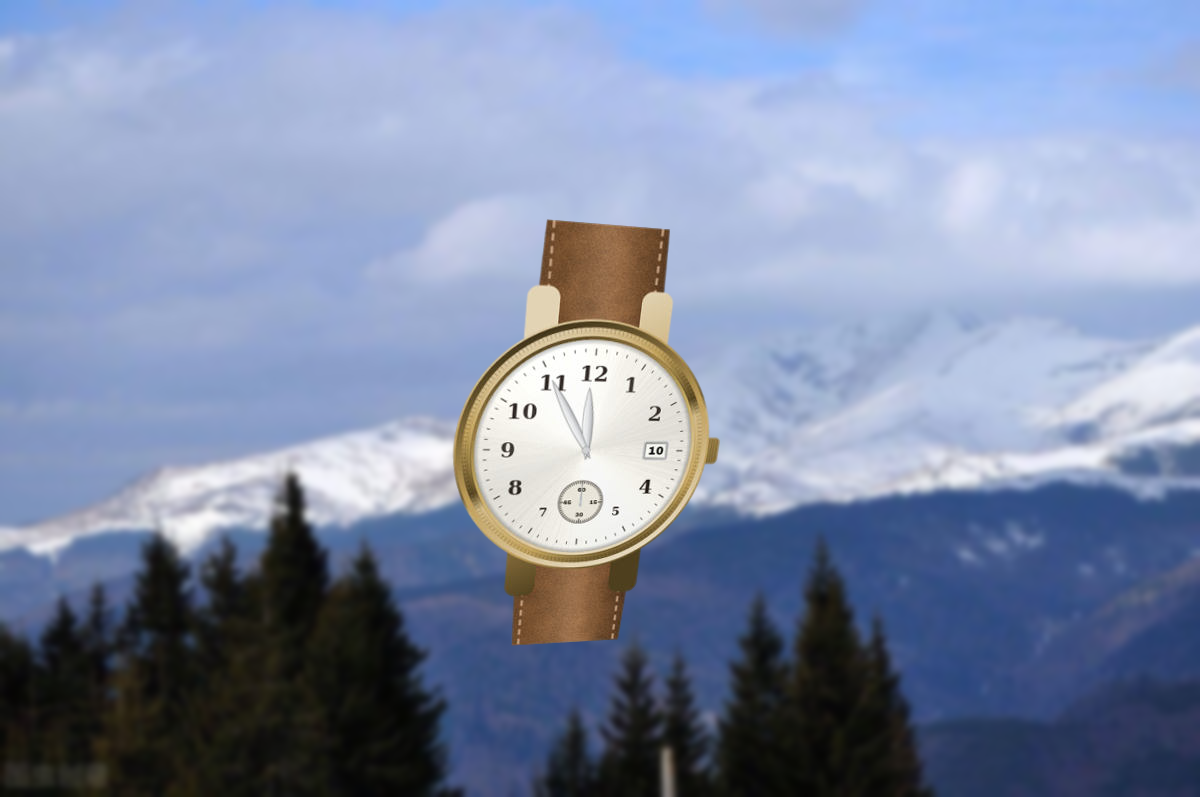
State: 11h55
